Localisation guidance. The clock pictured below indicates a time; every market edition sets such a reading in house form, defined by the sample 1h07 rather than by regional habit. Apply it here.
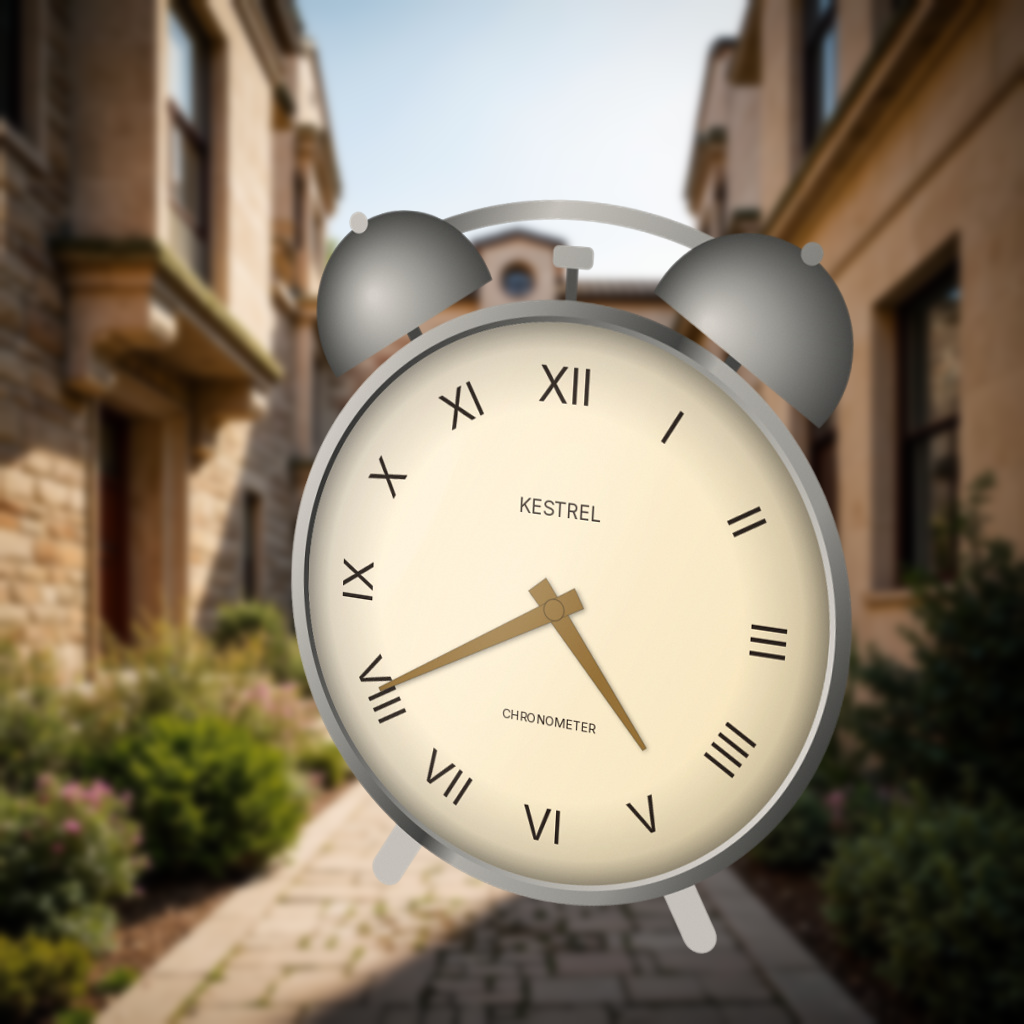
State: 4h40
